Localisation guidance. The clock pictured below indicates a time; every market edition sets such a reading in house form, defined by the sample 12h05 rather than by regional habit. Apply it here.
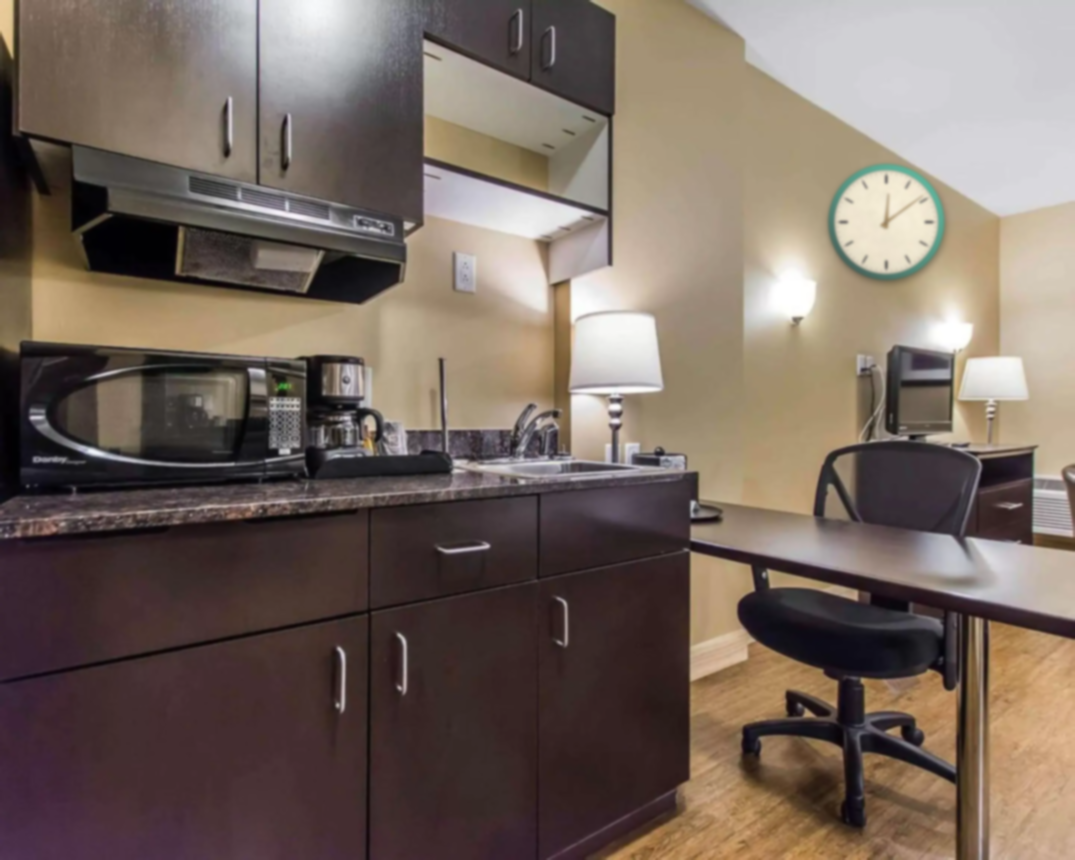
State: 12h09
